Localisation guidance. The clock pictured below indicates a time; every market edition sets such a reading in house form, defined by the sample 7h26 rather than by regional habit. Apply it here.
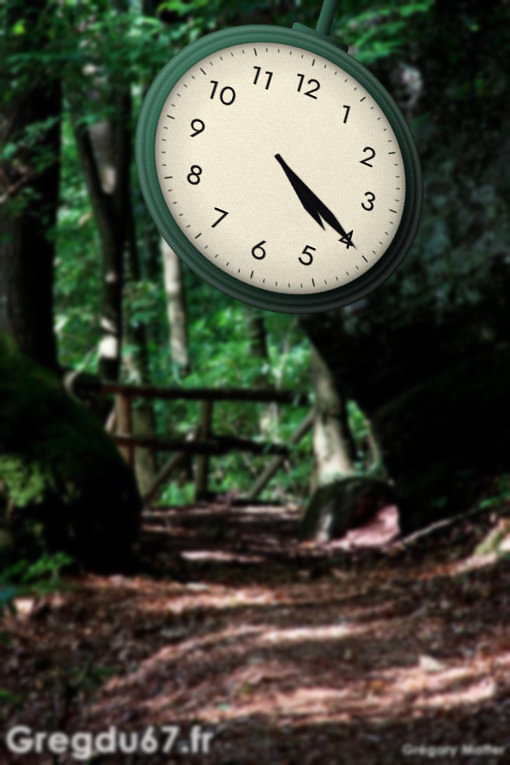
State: 4h20
